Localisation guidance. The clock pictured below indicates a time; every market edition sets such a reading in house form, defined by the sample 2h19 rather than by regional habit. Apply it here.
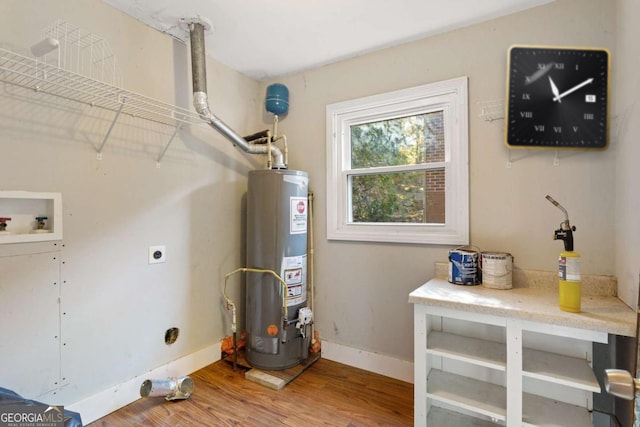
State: 11h10
